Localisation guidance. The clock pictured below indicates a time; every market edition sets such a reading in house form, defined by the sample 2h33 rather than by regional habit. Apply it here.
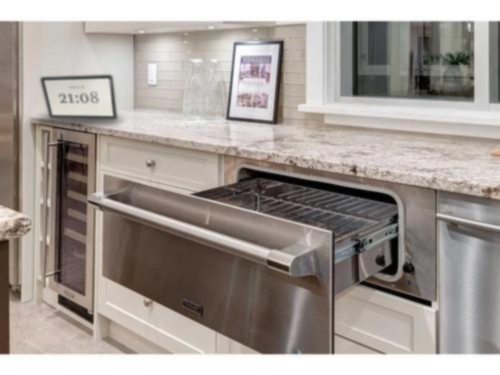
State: 21h08
